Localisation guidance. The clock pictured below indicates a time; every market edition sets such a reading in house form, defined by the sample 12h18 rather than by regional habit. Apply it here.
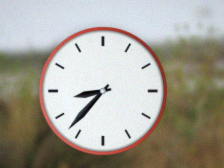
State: 8h37
